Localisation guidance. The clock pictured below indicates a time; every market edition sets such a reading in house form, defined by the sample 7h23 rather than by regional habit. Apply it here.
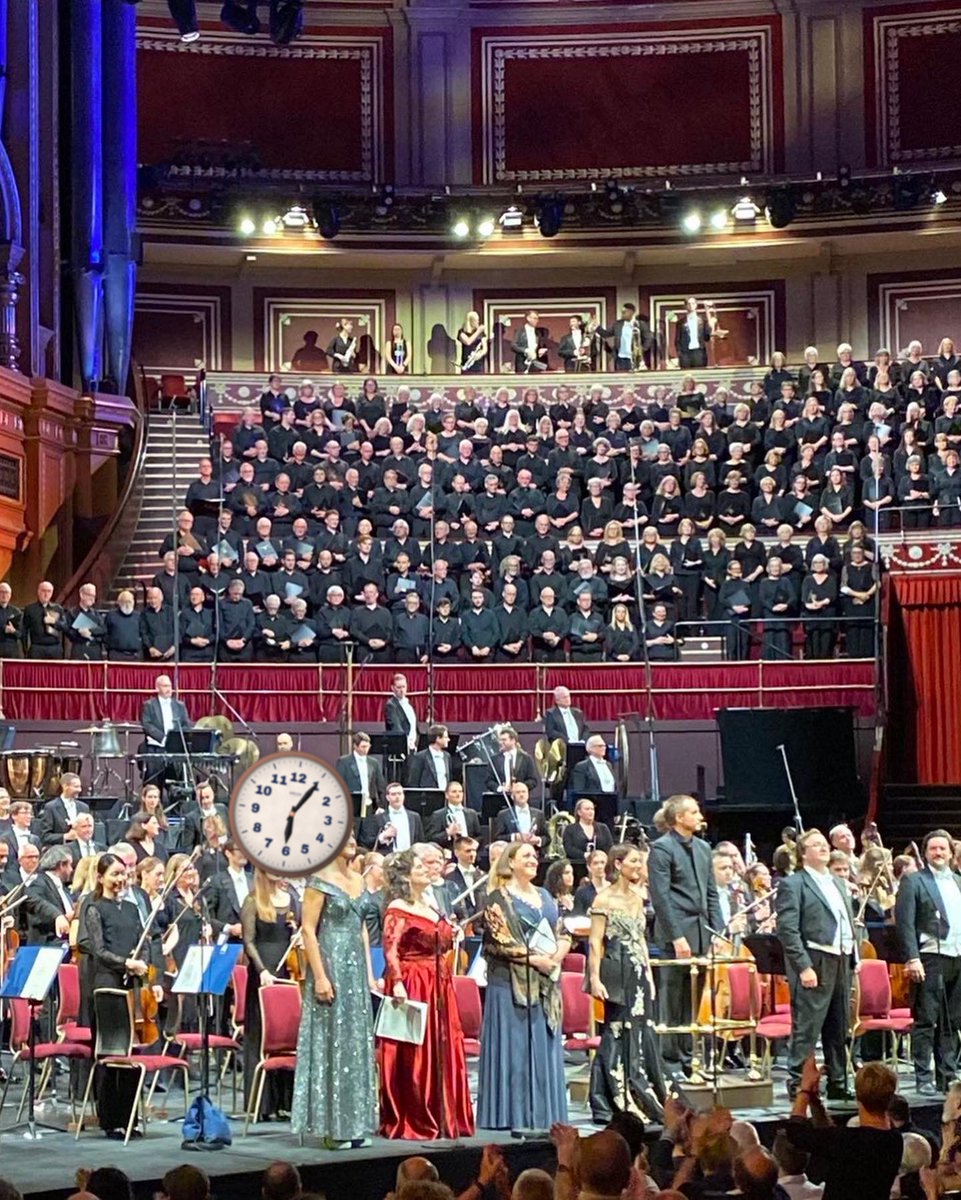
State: 6h05
